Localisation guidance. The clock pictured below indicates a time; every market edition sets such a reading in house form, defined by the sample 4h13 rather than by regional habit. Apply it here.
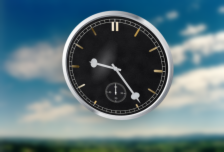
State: 9h24
